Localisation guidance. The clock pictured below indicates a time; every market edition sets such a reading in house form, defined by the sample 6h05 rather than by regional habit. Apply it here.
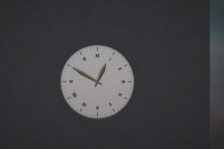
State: 12h50
